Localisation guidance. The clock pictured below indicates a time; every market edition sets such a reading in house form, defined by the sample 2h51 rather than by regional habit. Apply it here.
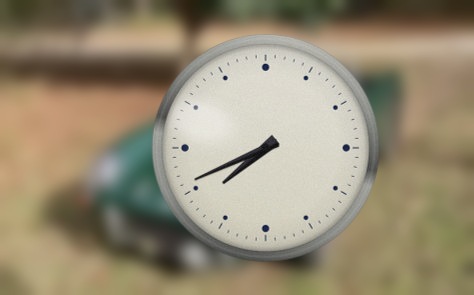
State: 7h41
